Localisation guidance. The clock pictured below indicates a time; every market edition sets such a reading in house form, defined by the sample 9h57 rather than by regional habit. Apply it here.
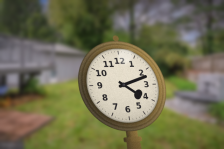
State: 4h12
